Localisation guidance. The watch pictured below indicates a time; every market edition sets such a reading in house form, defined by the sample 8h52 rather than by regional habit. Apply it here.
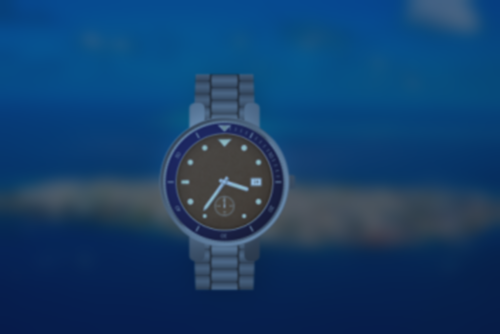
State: 3h36
